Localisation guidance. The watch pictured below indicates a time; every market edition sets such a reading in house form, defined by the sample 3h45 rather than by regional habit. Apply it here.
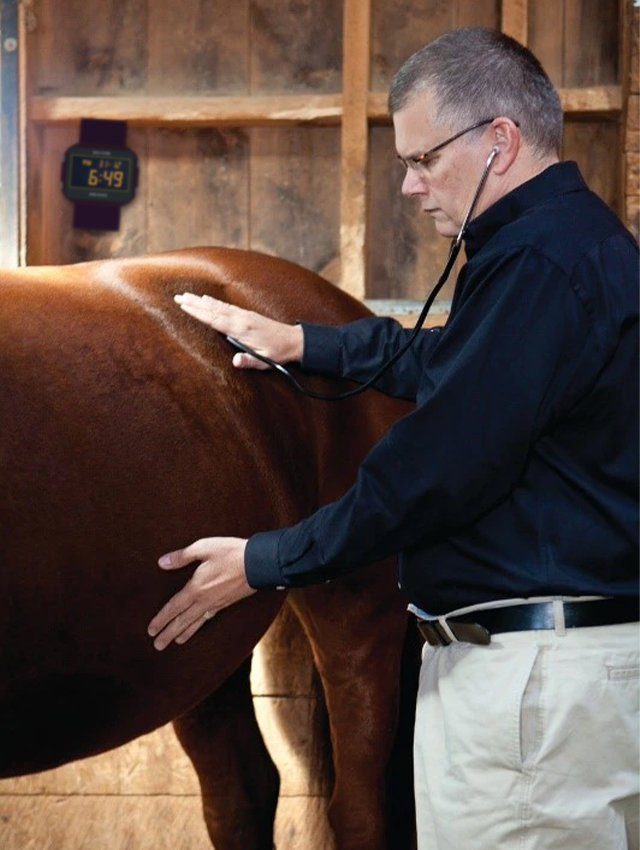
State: 6h49
